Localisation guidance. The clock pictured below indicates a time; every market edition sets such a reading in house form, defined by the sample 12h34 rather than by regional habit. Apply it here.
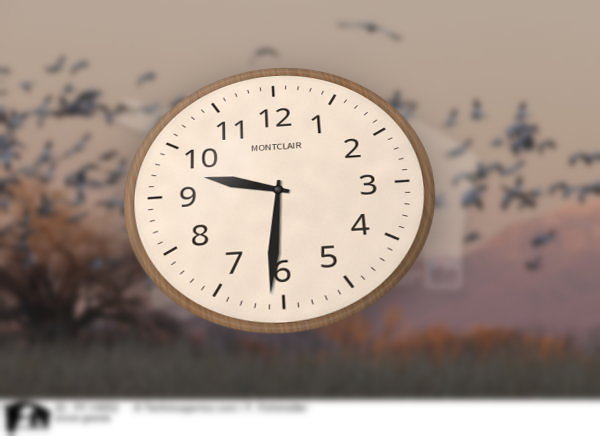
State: 9h31
